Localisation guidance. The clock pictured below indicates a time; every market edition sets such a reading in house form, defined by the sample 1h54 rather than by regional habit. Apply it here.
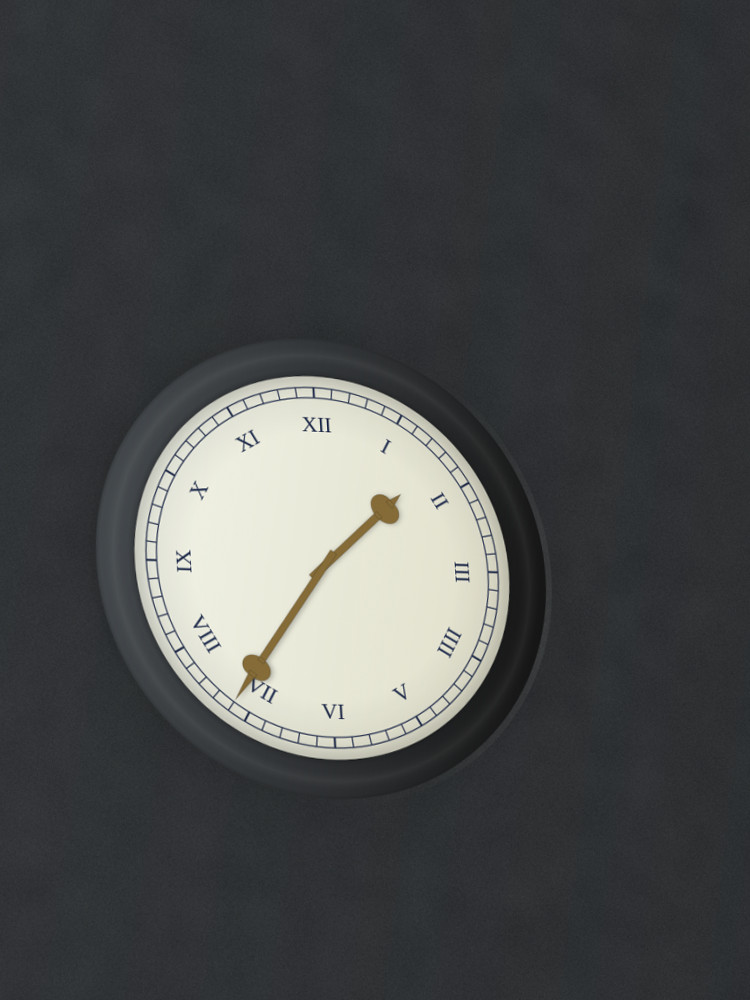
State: 1h36
